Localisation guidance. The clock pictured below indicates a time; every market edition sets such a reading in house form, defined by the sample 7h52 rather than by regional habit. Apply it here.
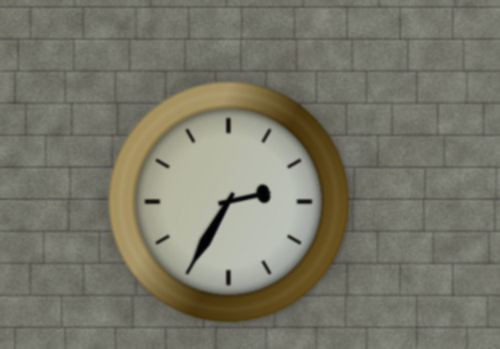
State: 2h35
